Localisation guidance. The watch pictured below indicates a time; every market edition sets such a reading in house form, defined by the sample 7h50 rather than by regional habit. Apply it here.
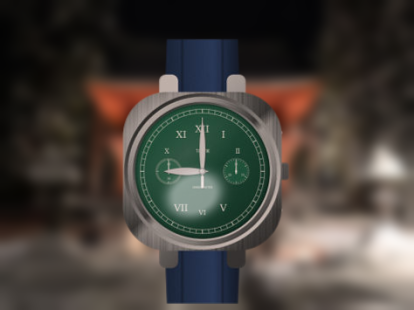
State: 9h00
